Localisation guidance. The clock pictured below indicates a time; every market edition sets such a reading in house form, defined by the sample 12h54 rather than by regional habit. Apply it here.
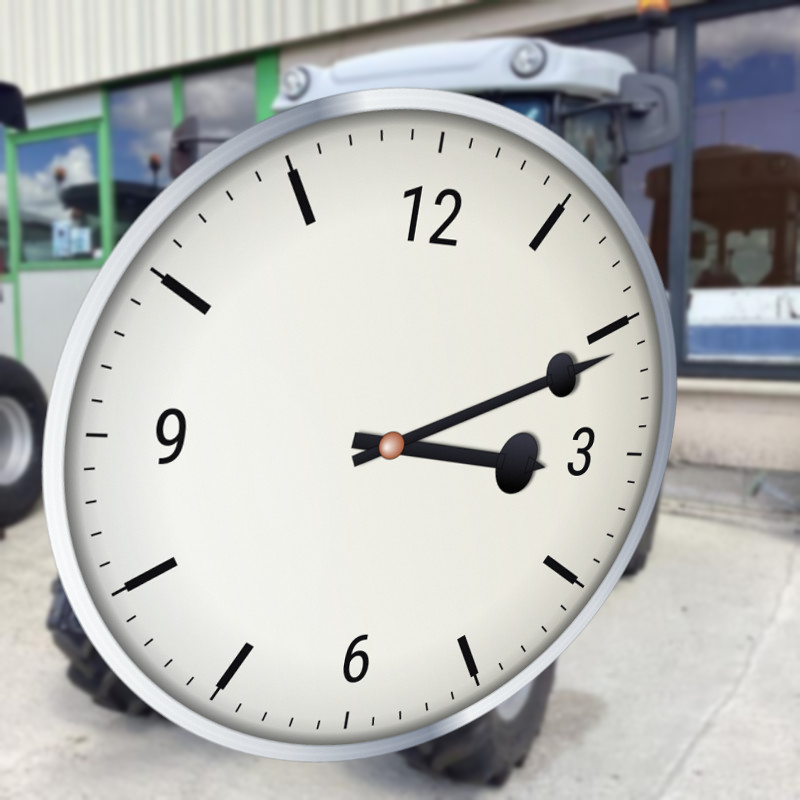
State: 3h11
